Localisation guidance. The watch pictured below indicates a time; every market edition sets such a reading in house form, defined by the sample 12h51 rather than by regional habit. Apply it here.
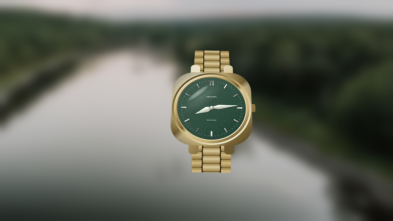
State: 8h14
